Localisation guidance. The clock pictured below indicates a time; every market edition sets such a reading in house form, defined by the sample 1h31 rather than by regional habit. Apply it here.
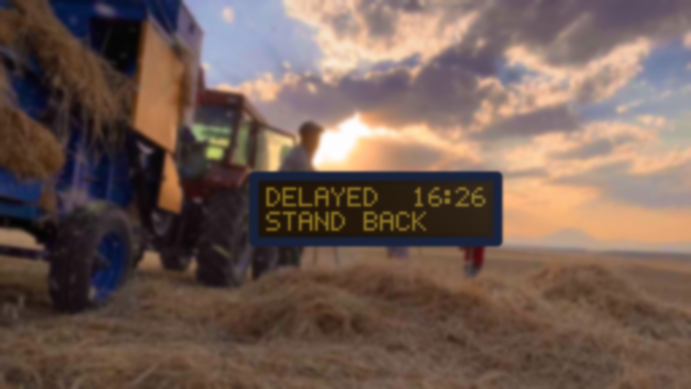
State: 16h26
